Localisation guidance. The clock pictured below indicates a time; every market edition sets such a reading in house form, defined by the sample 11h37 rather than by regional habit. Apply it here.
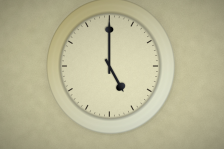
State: 5h00
